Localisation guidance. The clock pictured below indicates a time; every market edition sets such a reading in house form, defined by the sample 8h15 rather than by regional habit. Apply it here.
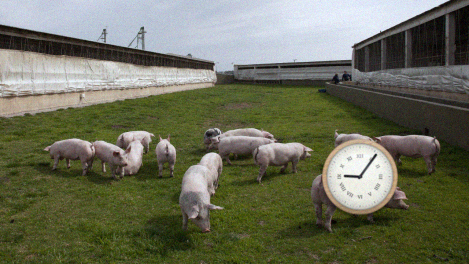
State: 9h06
